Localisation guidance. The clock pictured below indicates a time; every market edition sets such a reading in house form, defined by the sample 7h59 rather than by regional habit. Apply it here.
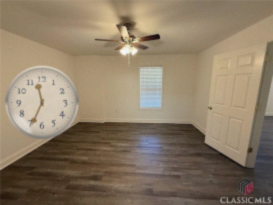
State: 11h34
